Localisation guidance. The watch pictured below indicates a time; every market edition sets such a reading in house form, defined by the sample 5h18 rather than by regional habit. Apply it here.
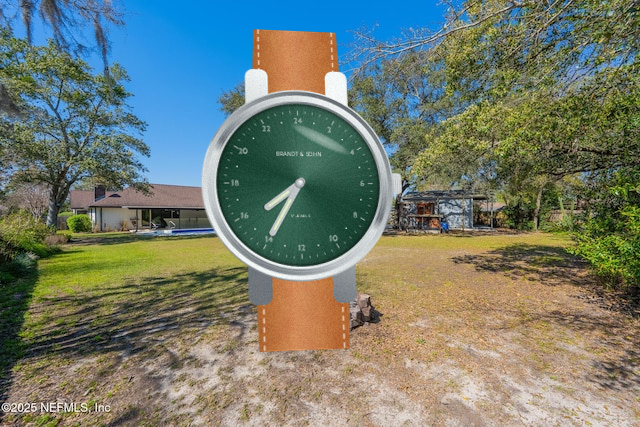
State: 15h35
